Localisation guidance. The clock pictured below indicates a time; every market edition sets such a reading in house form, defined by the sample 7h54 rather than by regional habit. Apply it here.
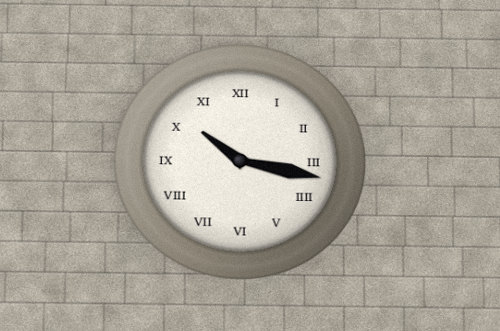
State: 10h17
